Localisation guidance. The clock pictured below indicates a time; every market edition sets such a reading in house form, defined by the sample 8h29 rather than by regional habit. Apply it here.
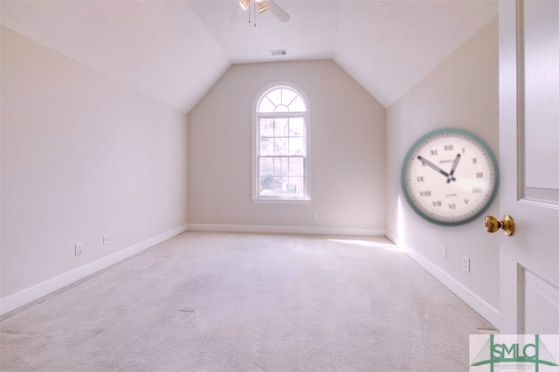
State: 12h51
